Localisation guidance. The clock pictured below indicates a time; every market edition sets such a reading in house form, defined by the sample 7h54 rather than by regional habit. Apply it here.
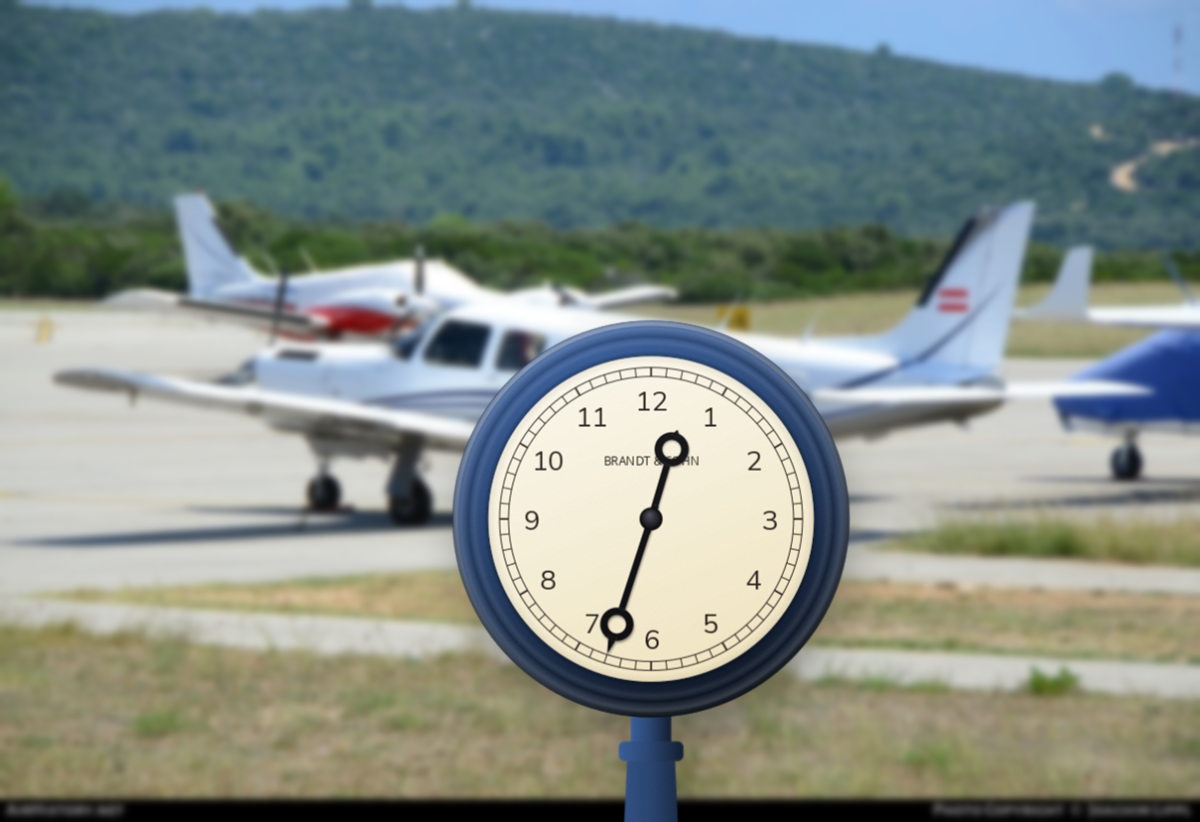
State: 12h33
